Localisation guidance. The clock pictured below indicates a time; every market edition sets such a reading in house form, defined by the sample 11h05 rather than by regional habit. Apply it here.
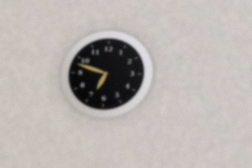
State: 6h48
